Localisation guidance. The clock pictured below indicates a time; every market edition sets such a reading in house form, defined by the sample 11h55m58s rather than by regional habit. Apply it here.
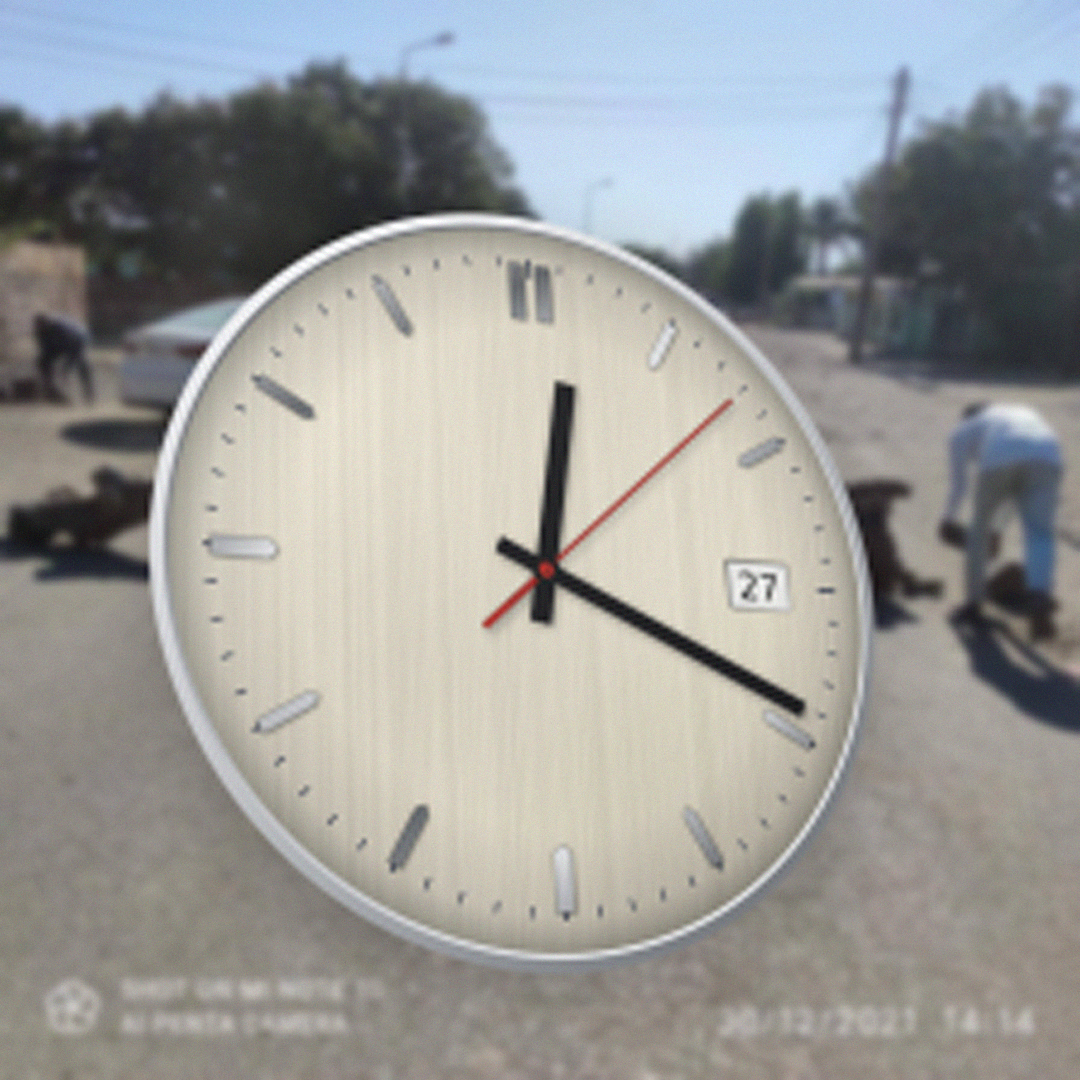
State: 12h19m08s
